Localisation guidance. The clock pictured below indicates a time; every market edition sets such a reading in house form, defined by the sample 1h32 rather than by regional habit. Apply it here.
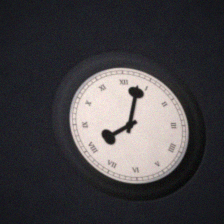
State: 8h03
